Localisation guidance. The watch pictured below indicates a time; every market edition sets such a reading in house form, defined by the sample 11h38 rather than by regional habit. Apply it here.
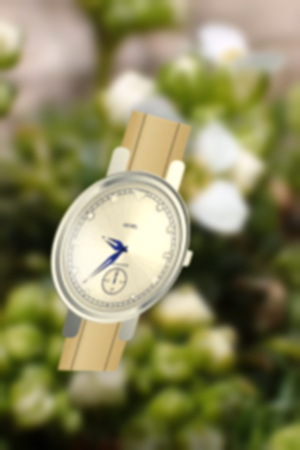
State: 9h37
